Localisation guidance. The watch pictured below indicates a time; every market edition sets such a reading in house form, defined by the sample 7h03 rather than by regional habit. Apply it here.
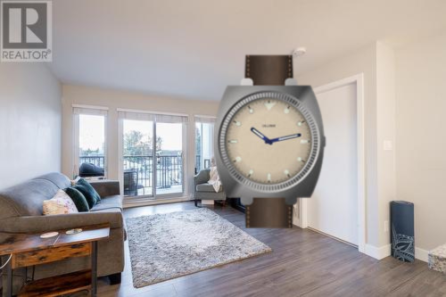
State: 10h13
